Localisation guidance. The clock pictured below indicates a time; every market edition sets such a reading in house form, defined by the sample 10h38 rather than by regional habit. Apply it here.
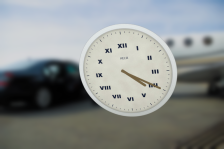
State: 4h20
